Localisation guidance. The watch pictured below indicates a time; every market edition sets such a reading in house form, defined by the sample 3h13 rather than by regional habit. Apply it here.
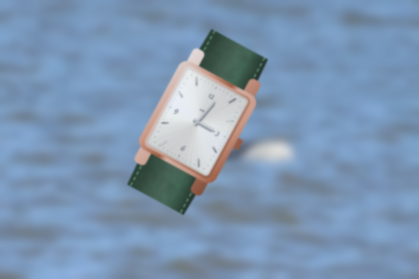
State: 3h02
